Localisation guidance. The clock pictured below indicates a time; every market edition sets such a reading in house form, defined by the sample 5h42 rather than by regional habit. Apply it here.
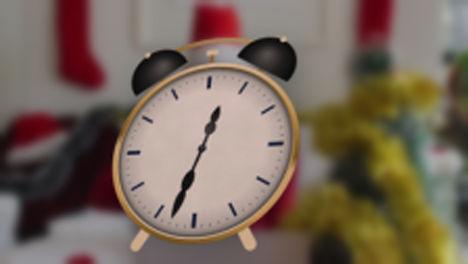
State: 12h33
